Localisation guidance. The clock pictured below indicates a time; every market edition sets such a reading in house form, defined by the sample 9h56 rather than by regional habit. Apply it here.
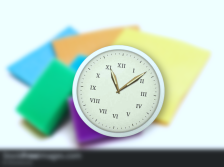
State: 11h08
